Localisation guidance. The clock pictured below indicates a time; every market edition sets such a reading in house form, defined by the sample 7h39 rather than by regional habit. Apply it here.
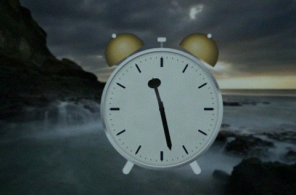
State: 11h28
